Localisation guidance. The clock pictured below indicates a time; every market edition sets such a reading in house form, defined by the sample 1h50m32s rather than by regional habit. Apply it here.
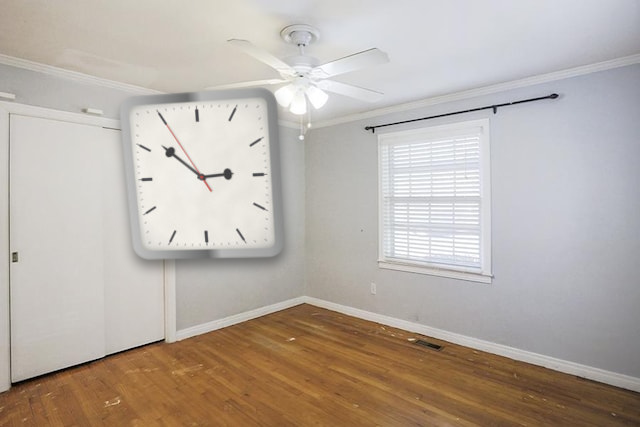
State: 2h51m55s
